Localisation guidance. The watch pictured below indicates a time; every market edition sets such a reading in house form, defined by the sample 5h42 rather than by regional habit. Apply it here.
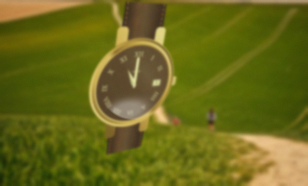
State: 11h00
